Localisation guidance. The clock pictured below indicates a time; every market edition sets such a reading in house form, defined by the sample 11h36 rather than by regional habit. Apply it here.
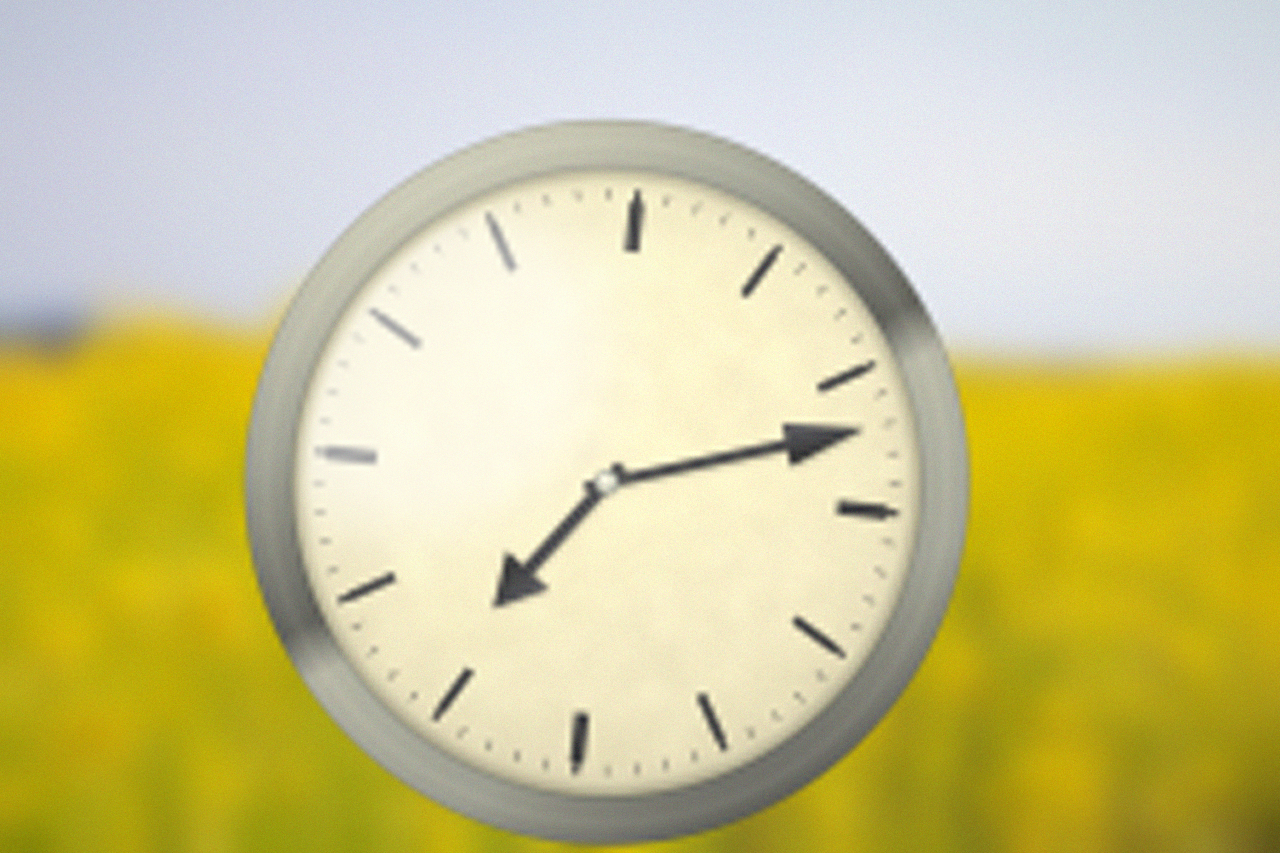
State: 7h12
